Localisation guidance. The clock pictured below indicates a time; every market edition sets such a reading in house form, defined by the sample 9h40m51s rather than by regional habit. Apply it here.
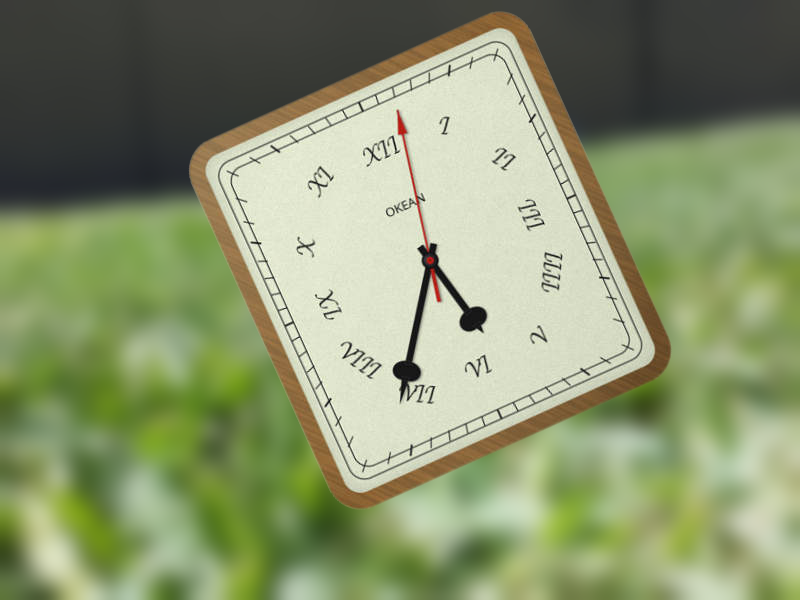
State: 5h36m02s
